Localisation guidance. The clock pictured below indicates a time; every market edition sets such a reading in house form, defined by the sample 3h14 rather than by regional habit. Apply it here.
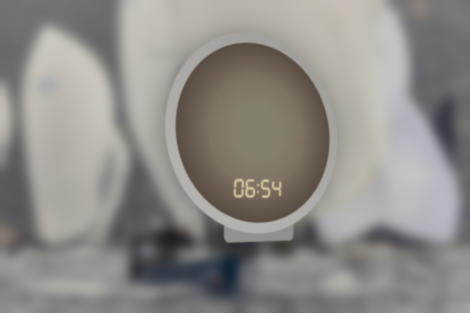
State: 6h54
